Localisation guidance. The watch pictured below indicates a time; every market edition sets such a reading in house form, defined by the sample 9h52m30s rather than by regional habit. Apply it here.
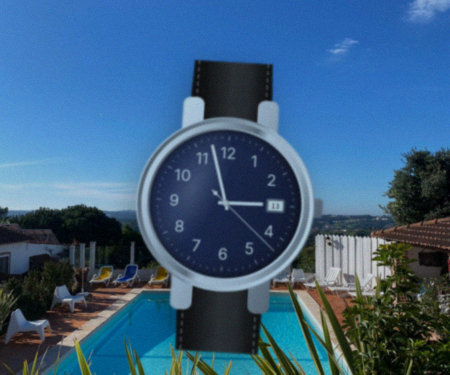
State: 2h57m22s
